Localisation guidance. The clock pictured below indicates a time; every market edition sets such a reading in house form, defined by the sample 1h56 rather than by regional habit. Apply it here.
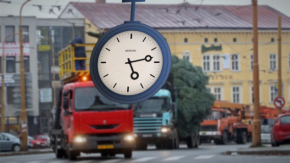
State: 5h13
